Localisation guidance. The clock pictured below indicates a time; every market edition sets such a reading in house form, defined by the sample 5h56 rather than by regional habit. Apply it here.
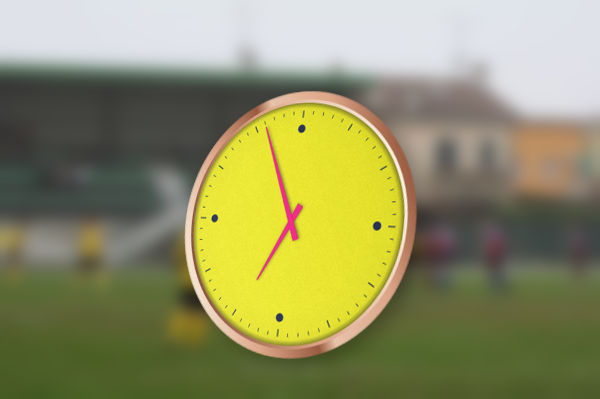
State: 6h56
